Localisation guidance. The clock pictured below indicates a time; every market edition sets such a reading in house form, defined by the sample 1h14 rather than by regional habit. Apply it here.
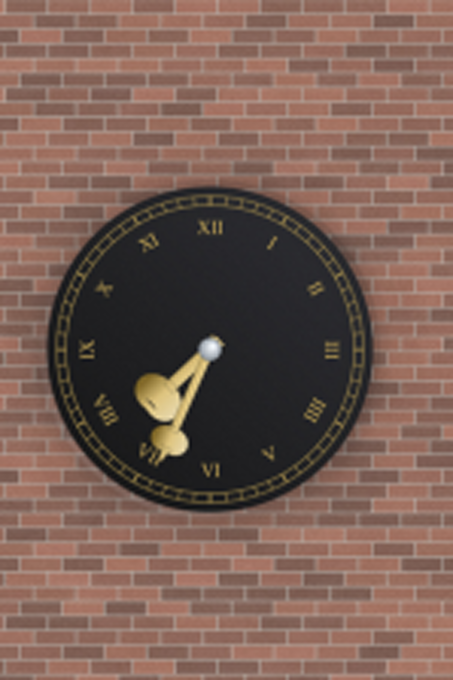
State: 7h34
